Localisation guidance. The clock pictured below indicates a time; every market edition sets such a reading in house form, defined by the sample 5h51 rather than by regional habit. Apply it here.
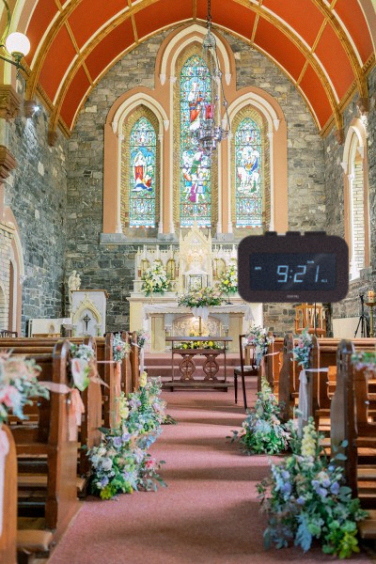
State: 9h21
